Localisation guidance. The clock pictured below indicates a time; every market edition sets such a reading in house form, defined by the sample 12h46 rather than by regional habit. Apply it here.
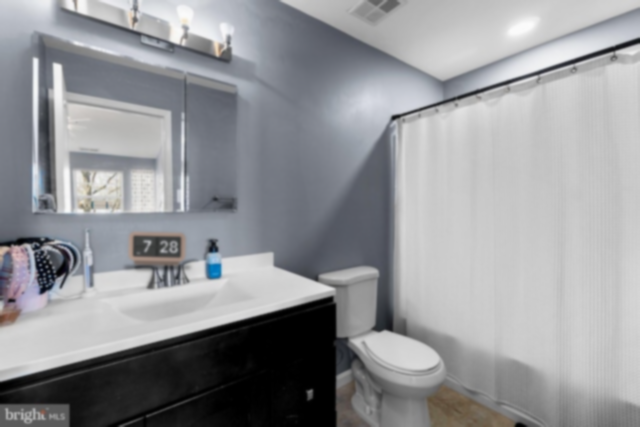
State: 7h28
